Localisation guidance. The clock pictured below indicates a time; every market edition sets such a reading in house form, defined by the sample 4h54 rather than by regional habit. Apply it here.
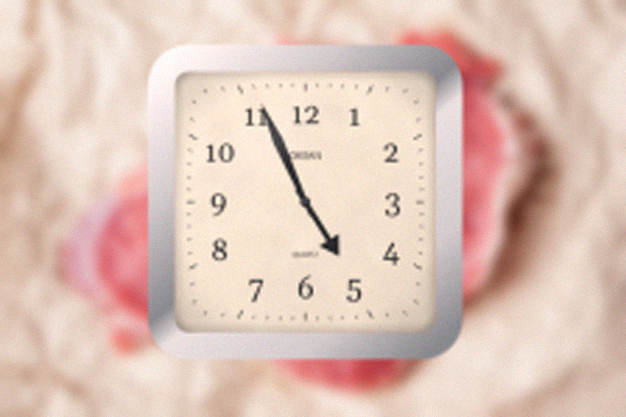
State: 4h56
